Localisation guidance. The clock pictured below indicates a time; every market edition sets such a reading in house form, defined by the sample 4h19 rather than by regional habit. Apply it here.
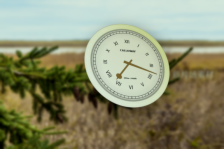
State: 7h18
